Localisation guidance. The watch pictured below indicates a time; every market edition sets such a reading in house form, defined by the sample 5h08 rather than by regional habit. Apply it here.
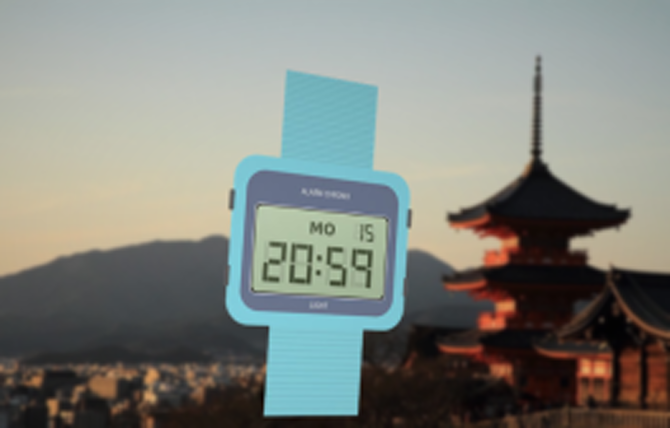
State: 20h59
